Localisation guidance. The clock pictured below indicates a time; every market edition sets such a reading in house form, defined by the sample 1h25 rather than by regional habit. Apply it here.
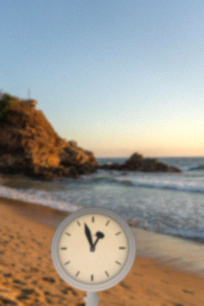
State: 12h57
